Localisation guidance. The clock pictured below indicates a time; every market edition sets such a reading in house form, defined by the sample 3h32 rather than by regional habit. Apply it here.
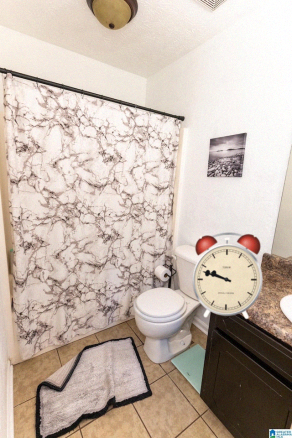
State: 9h48
